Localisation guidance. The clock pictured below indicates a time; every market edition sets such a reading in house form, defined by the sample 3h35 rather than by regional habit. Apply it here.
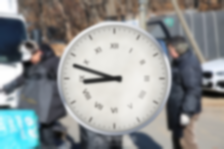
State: 8h48
